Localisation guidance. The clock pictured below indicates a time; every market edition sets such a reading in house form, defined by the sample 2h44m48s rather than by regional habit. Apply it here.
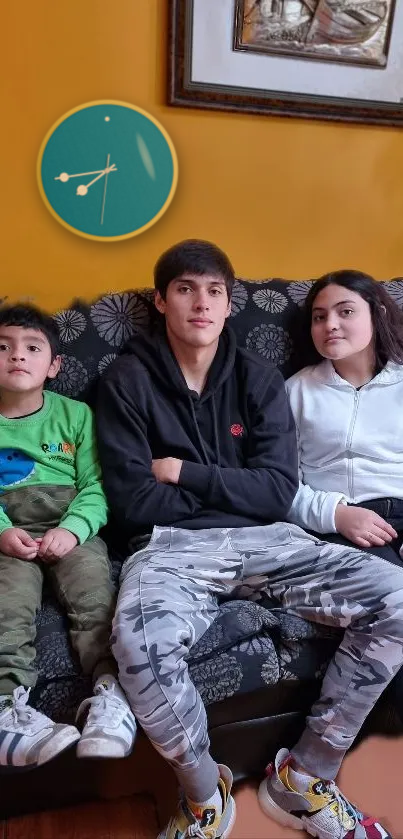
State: 7h43m31s
